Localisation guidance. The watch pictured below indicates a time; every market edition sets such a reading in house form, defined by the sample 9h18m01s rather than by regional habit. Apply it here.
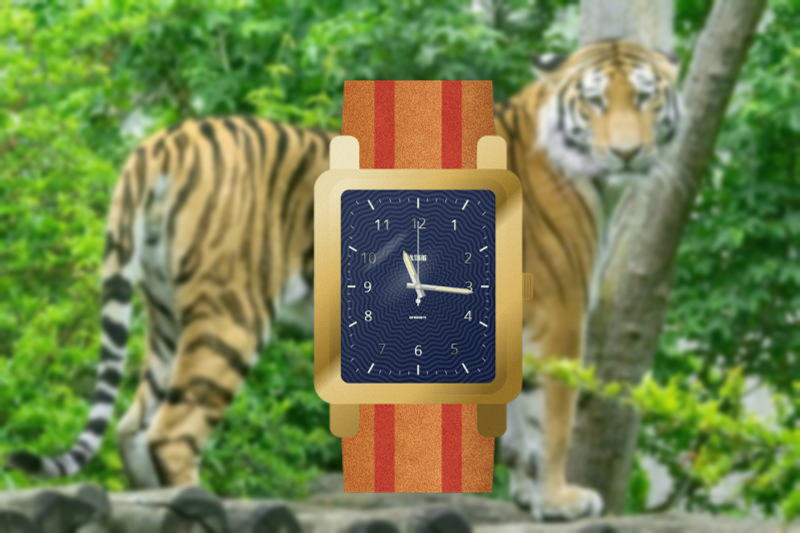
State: 11h16m00s
